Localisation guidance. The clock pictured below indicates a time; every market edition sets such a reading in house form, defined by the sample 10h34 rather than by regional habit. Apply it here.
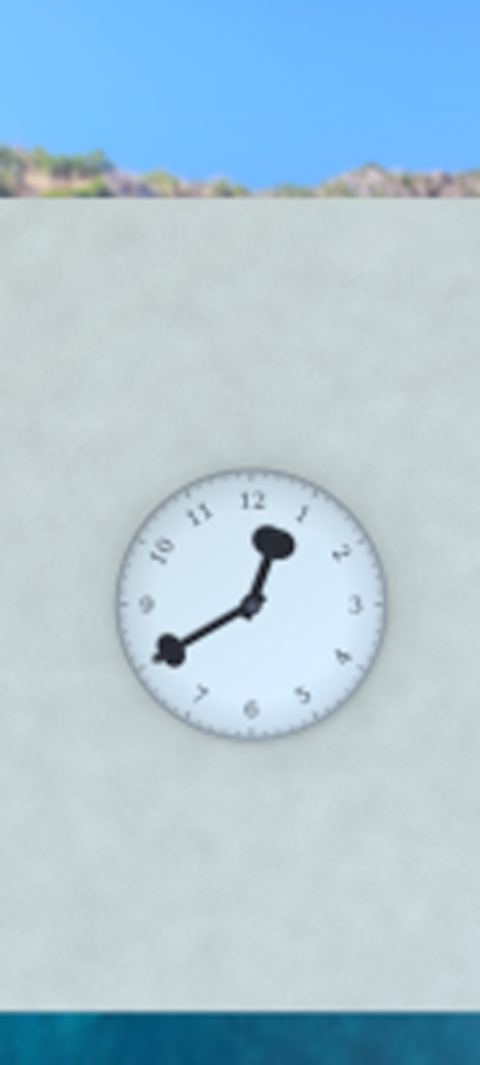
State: 12h40
